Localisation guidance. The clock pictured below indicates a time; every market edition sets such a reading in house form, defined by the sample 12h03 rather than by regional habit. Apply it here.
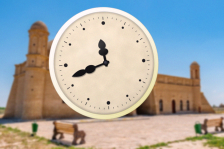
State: 11h42
